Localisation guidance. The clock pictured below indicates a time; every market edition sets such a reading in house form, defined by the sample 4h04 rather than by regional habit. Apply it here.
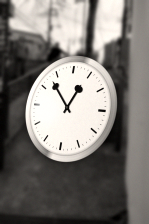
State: 12h53
